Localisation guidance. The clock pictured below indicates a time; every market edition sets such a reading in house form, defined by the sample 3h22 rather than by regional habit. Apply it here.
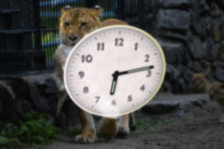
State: 6h13
